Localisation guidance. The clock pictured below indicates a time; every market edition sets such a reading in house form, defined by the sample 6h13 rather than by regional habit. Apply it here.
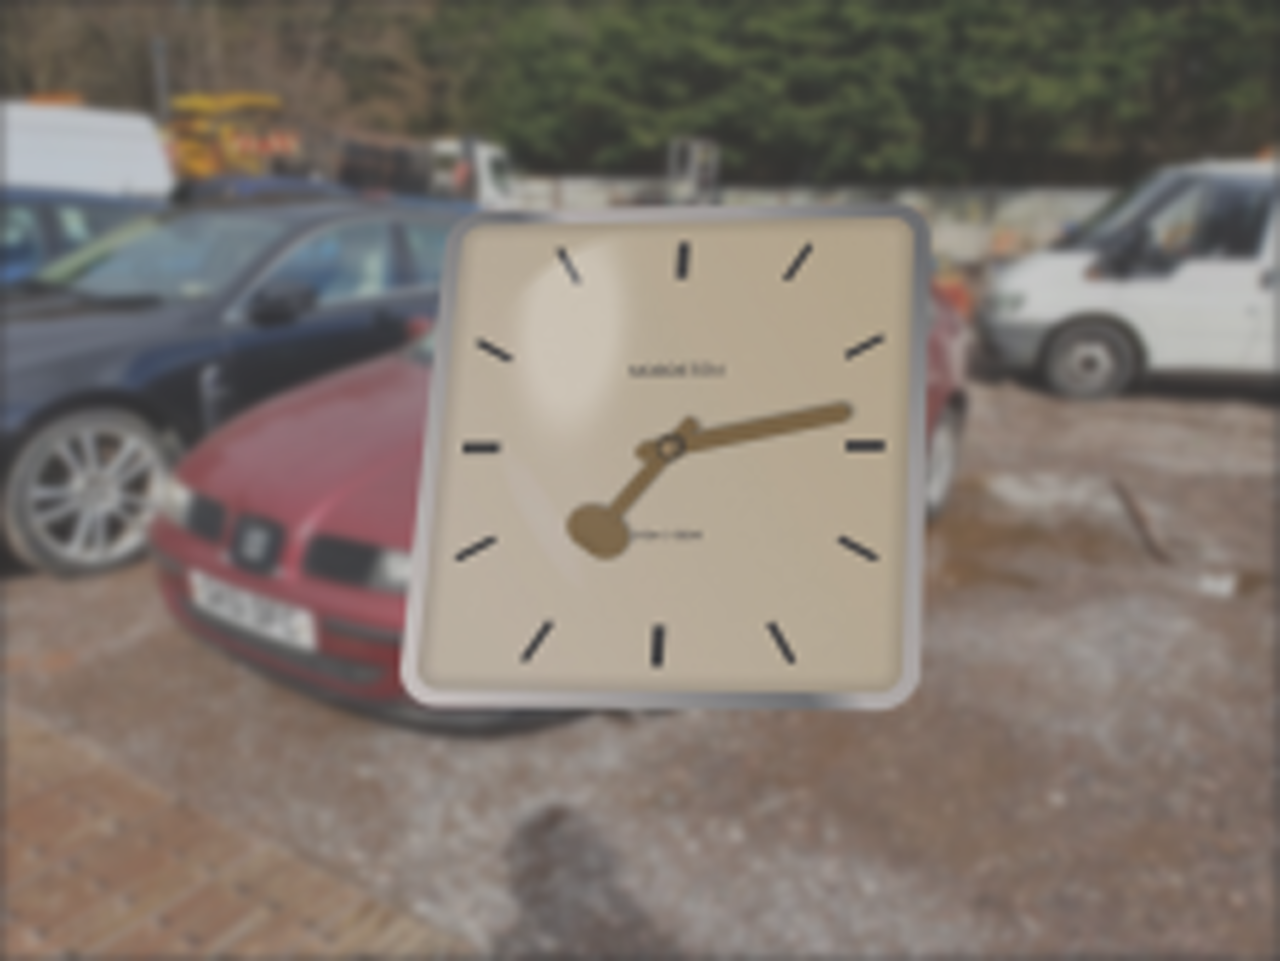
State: 7h13
